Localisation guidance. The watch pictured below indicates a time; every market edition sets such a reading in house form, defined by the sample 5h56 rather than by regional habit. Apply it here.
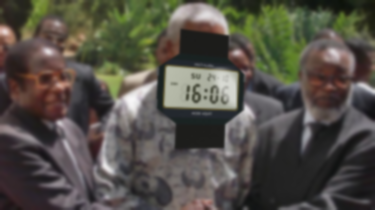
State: 16h06
